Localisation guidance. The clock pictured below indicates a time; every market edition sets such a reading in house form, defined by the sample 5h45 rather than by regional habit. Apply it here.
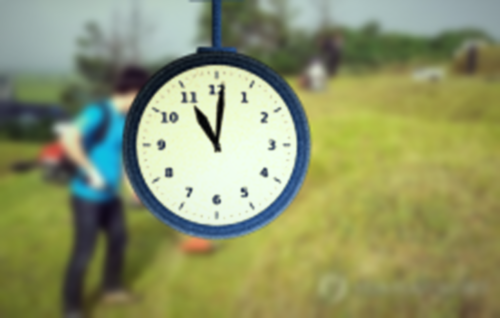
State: 11h01
